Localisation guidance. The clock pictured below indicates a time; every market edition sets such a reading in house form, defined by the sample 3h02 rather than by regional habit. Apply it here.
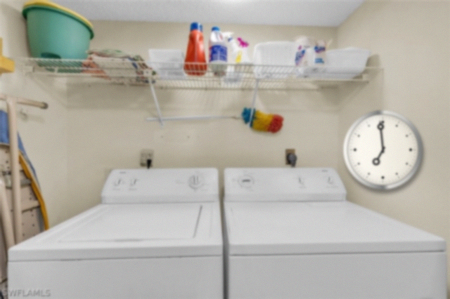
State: 6h59
